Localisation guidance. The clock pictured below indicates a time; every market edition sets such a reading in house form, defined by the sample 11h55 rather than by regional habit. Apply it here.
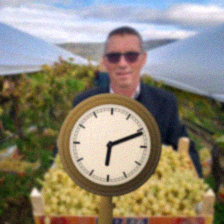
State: 6h11
